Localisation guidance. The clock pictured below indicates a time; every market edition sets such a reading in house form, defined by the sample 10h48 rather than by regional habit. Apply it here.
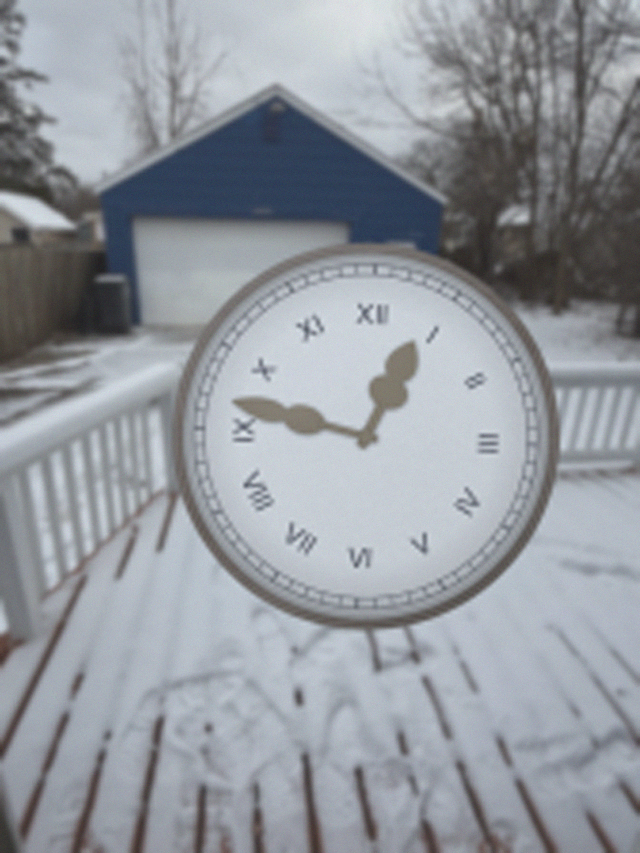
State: 12h47
